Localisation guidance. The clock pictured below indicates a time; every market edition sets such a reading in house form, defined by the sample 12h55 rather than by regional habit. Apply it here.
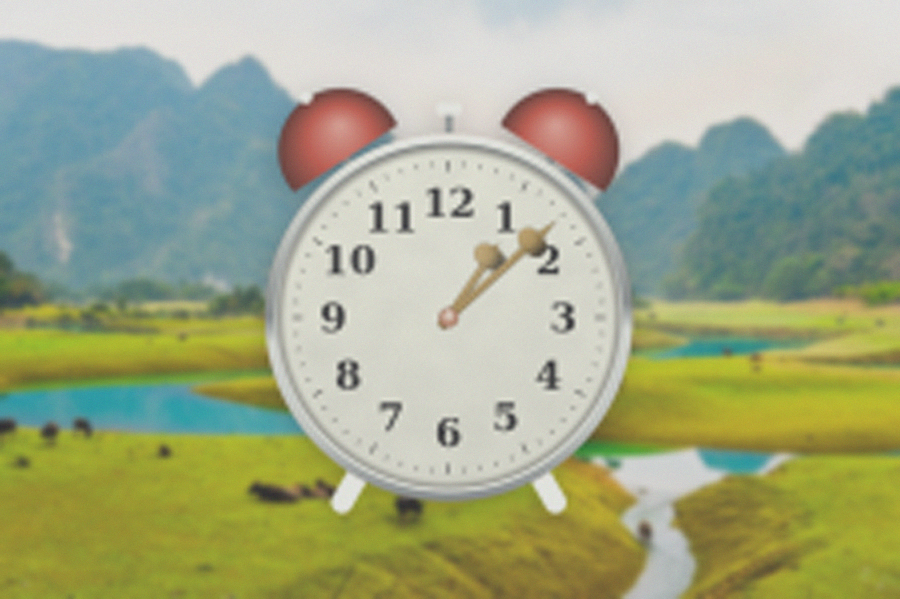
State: 1h08
